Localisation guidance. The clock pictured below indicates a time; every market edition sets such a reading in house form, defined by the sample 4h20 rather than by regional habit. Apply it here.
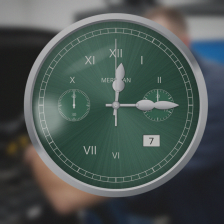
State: 12h15
